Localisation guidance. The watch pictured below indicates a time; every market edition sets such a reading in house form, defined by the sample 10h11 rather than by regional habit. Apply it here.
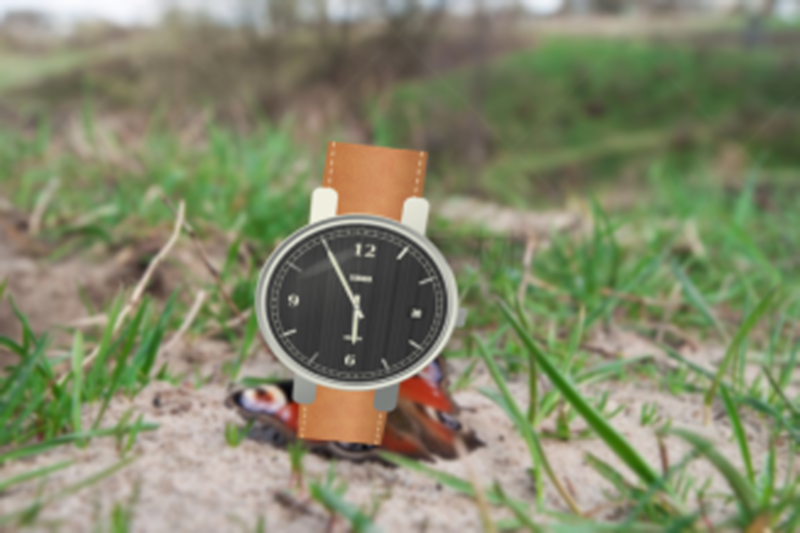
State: 5h55
